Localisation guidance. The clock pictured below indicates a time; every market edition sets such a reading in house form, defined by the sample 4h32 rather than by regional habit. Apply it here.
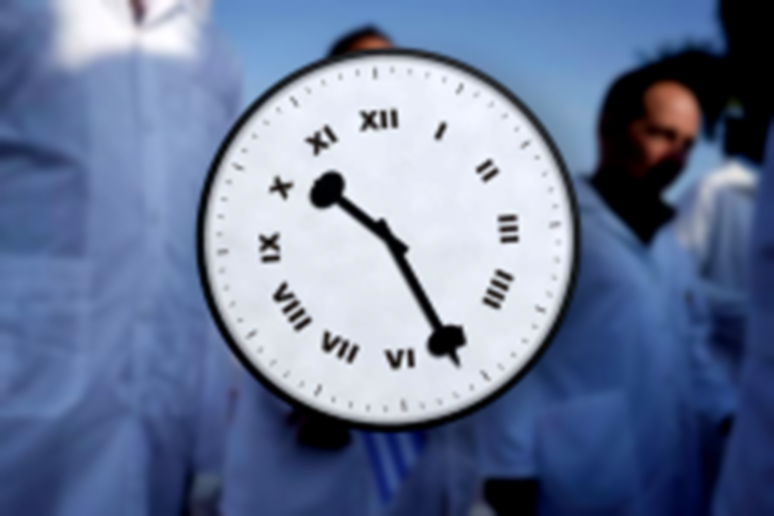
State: 10h26
